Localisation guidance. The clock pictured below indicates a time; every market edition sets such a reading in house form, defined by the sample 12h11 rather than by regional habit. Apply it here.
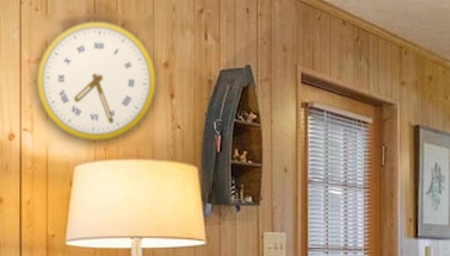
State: 7h26
